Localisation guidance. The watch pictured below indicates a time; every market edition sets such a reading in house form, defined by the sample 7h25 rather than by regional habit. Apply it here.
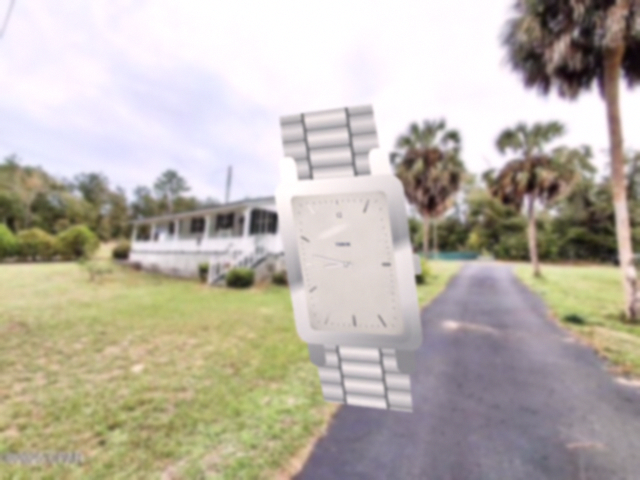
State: 8h47
